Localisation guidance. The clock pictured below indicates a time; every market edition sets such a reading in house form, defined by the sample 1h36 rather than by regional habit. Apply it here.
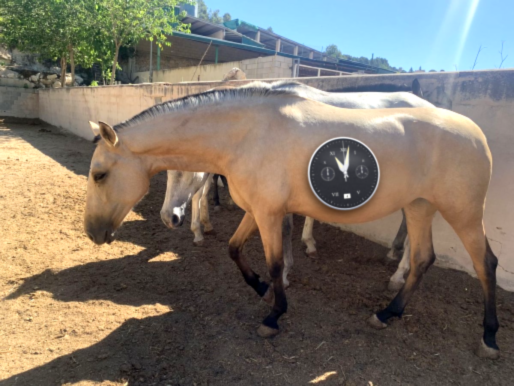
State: 11h02
